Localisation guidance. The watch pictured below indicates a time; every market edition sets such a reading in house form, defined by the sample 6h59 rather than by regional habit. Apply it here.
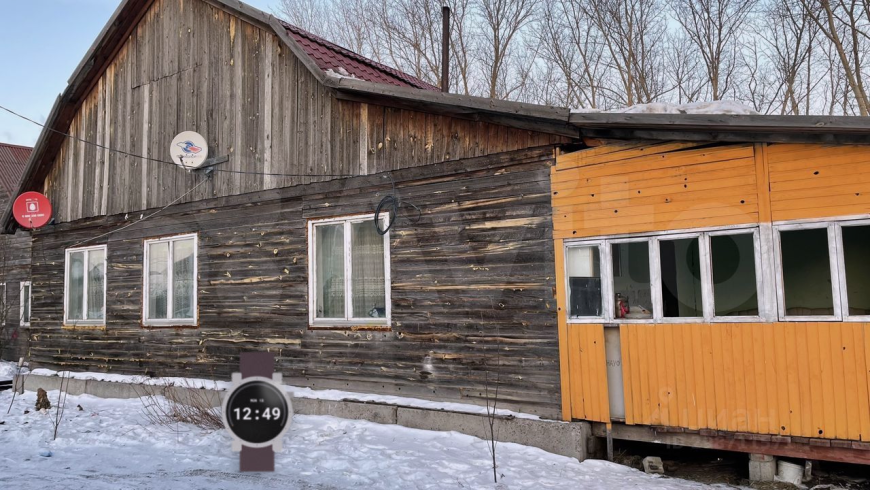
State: 12h49
